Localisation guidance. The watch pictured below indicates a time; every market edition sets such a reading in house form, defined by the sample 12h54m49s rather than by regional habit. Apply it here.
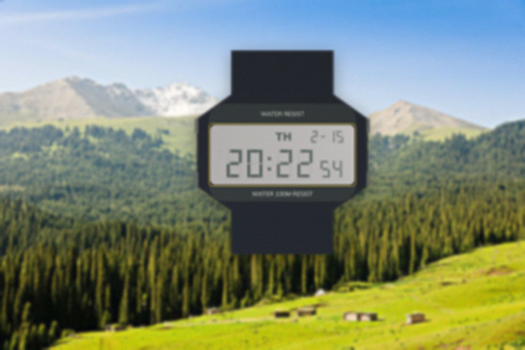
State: 20h22m54s
